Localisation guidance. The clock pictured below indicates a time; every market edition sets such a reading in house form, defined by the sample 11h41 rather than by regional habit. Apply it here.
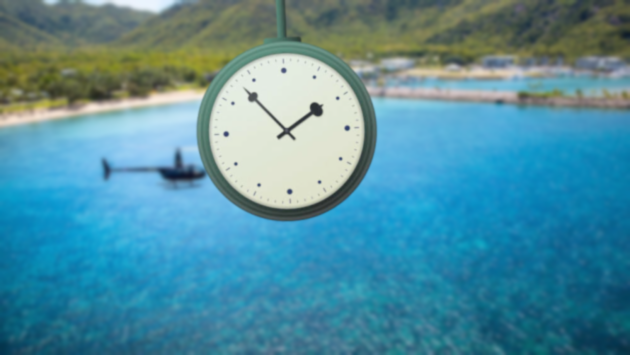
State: 1h53
